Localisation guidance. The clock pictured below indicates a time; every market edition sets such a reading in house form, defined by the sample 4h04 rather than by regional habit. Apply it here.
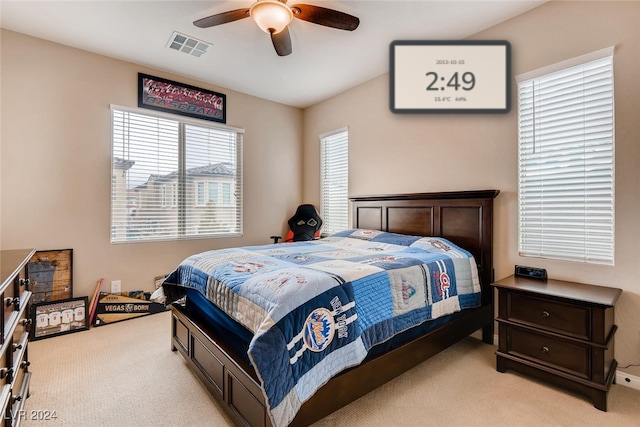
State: 2h49
